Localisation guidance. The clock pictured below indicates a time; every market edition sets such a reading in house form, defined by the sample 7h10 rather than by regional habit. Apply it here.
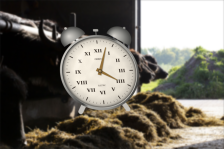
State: 4h03
